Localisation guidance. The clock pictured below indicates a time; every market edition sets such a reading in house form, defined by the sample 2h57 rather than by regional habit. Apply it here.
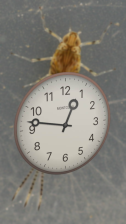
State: 12h47
